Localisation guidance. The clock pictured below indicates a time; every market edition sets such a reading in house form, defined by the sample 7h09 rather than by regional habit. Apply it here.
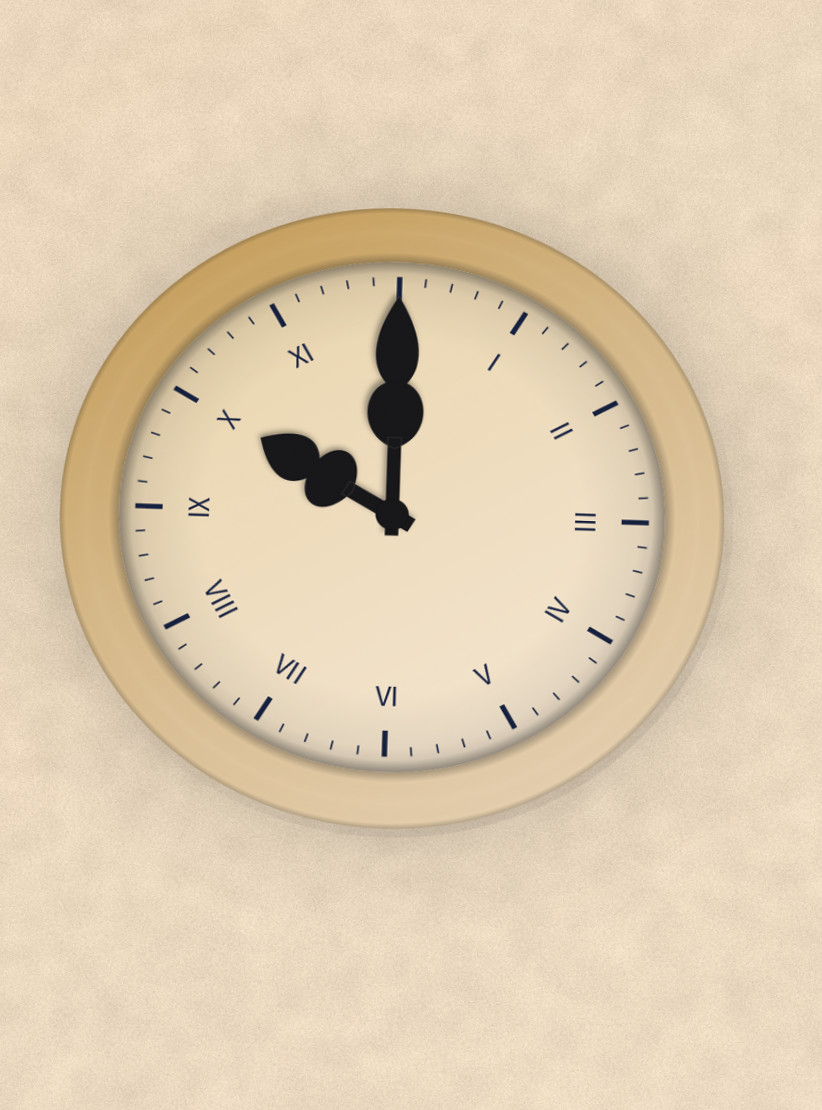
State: 10h00
